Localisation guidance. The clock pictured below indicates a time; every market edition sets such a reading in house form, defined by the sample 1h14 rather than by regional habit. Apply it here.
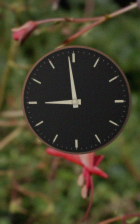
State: 8h59
